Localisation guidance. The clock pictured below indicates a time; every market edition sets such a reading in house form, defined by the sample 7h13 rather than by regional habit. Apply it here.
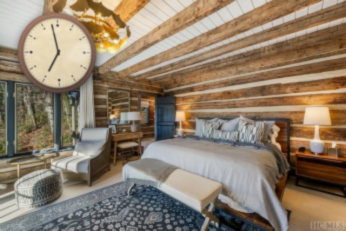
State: 6h58
